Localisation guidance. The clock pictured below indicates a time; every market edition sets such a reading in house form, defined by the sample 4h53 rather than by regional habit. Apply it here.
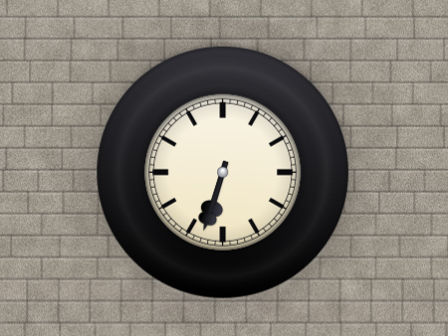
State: 6h33
